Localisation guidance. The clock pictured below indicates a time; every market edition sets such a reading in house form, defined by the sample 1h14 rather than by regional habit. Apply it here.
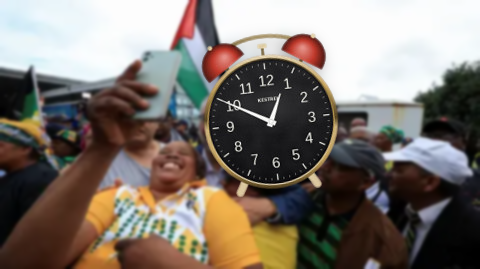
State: 12h50
